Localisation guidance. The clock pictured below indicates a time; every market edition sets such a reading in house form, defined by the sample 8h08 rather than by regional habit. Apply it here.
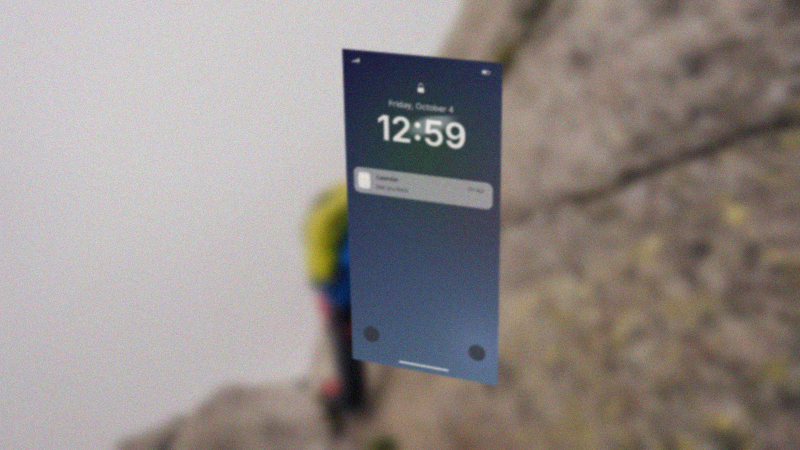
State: 12h59
